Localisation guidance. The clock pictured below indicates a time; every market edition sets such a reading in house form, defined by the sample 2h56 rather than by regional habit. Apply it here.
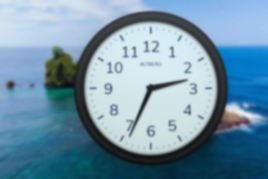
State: 2h34
